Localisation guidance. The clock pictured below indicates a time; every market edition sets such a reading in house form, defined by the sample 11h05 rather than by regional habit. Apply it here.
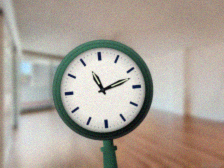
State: 11h12
